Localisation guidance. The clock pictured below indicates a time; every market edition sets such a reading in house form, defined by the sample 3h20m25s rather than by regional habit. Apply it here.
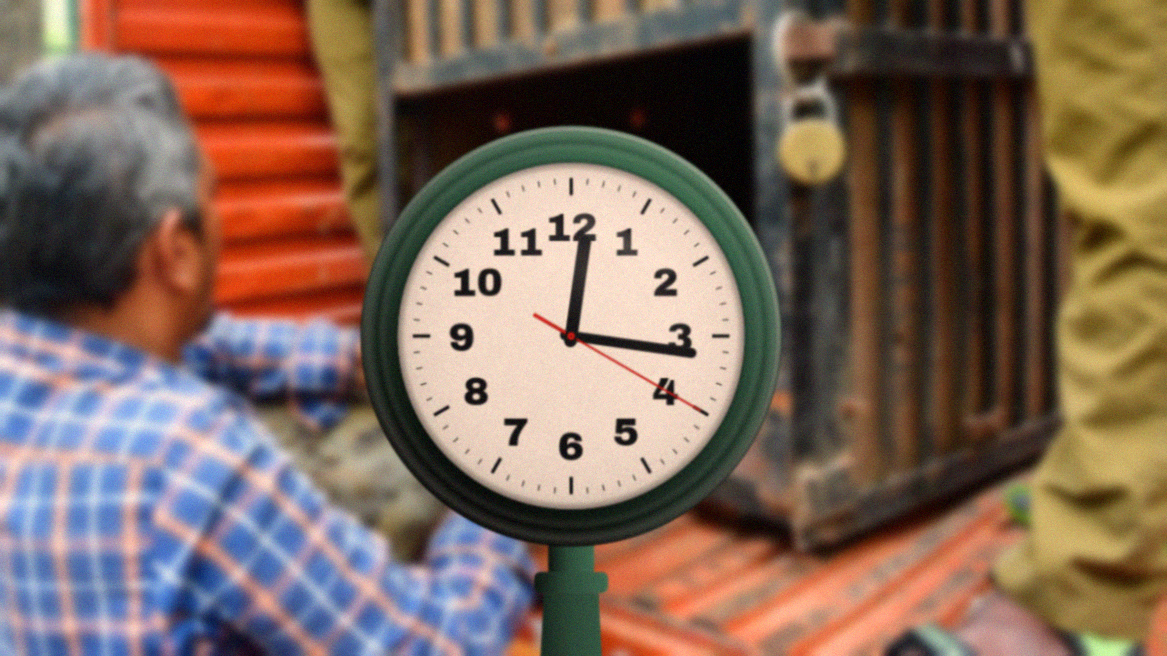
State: 12h16m20s
